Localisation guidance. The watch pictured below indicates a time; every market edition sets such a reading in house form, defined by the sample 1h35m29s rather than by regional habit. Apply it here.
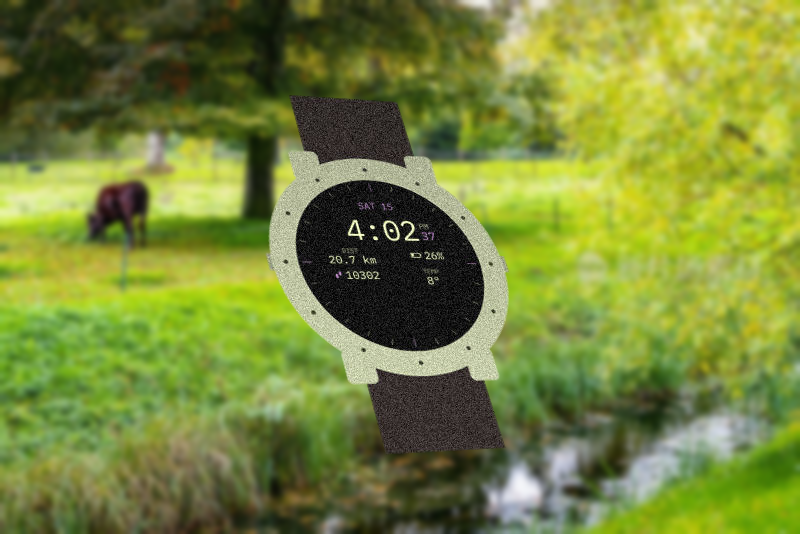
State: 4h02m37s
